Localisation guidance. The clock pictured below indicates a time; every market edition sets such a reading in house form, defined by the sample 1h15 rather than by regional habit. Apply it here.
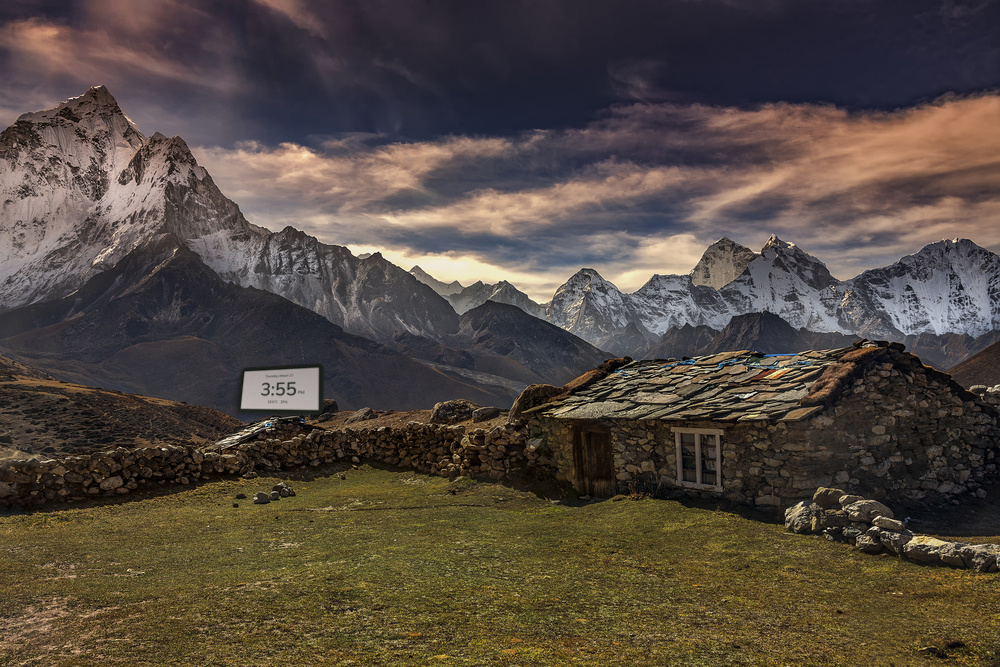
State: 3h55
